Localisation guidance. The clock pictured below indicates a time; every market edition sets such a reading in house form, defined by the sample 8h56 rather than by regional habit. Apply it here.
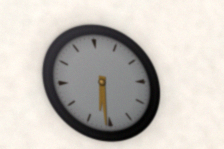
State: 6h31
